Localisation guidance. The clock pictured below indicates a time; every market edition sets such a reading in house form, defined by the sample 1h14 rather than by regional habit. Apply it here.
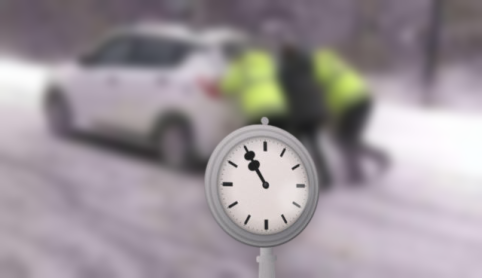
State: 10h55
